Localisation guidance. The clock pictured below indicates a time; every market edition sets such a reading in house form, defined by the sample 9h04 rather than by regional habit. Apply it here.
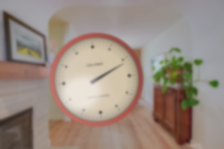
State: 2h11
